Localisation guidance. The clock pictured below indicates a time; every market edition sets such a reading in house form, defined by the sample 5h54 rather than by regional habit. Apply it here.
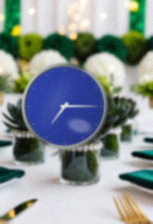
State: 7h15
